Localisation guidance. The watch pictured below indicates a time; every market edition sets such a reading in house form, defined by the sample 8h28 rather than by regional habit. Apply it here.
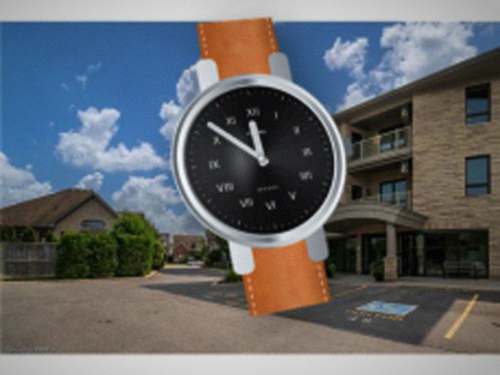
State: 11h52
